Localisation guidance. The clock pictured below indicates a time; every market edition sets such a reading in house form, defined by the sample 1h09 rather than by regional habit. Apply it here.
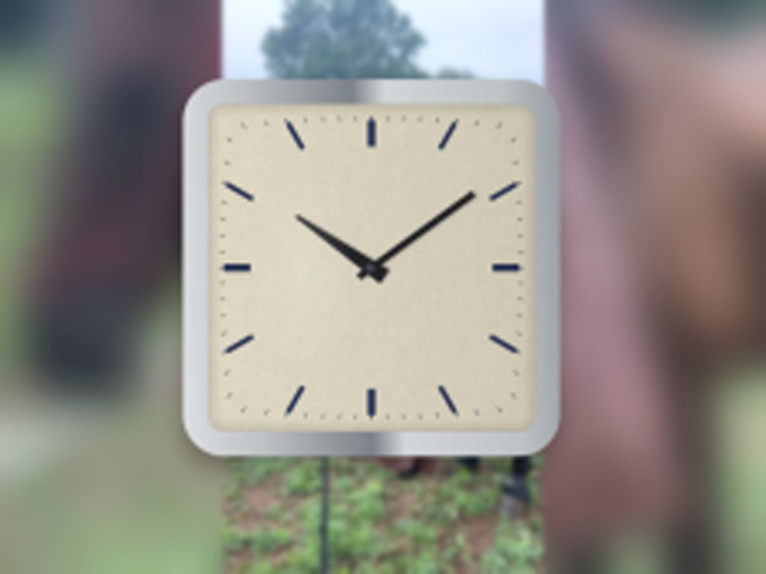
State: 10h09
